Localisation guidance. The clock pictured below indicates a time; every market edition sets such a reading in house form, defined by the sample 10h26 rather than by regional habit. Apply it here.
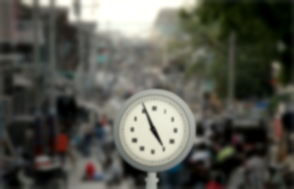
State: 4h56
